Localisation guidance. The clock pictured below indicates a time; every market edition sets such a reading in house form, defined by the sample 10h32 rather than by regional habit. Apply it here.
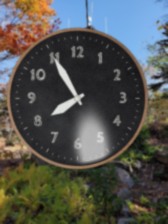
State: 7h55
